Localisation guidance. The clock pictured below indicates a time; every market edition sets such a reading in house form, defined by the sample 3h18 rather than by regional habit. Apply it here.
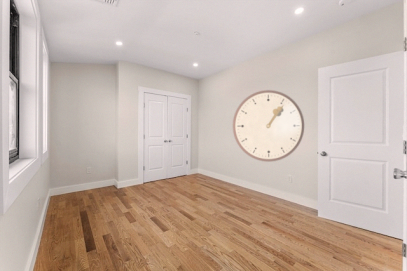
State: 1h06
